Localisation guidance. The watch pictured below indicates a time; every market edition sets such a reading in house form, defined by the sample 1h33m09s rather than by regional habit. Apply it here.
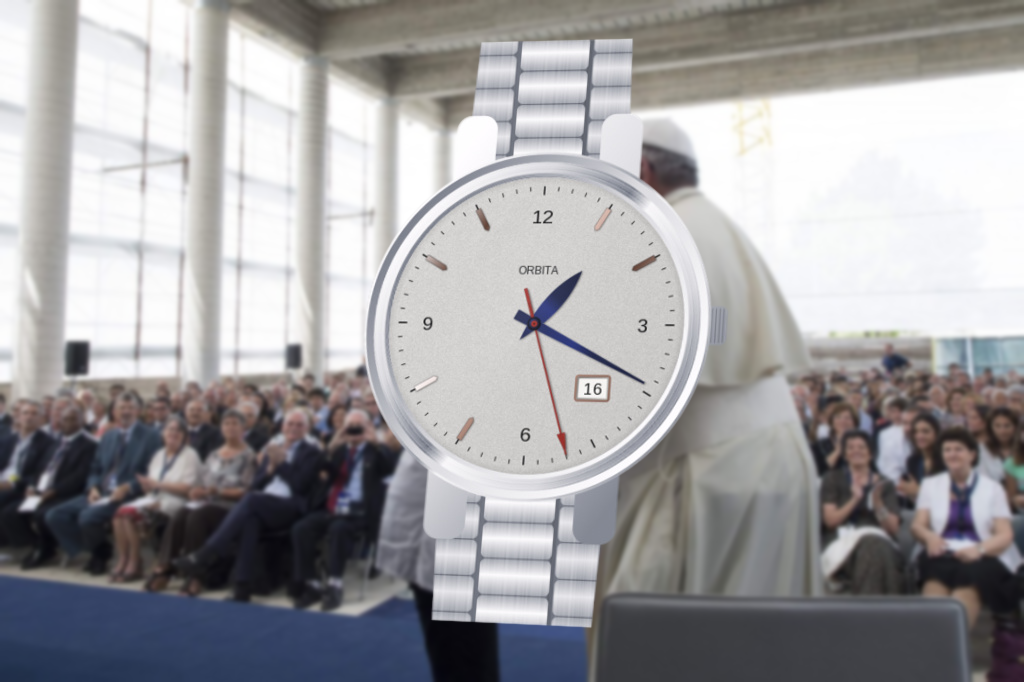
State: 1h19m27s
